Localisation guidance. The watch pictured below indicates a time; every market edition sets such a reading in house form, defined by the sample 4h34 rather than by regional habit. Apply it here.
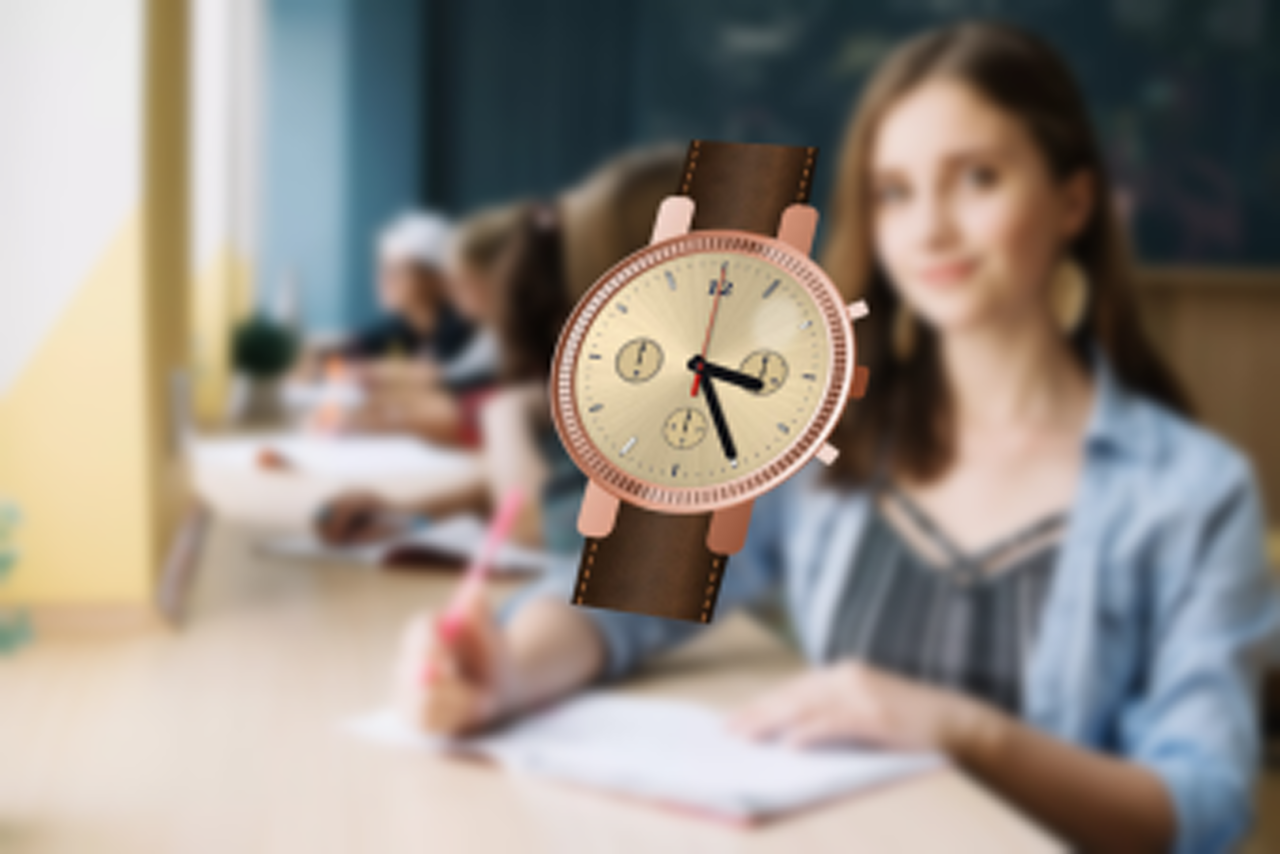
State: 3h25
